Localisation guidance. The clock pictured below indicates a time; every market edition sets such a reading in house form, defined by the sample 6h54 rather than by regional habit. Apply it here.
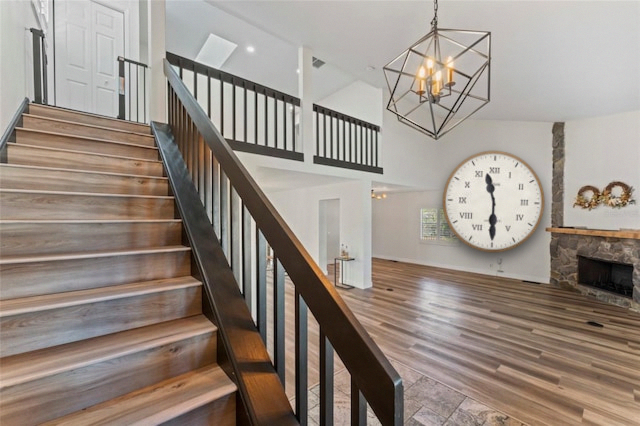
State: 11h30
